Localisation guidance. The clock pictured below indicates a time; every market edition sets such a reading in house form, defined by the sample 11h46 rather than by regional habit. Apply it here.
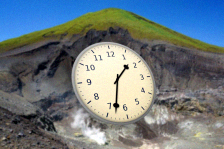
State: 1h33
